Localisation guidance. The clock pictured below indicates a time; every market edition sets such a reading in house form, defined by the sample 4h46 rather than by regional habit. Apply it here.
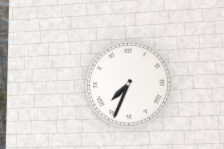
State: 7h34
